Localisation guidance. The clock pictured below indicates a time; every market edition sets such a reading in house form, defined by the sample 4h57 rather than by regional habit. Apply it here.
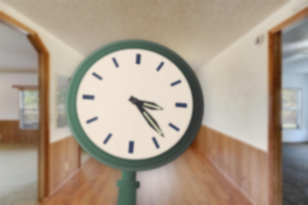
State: 3h23
